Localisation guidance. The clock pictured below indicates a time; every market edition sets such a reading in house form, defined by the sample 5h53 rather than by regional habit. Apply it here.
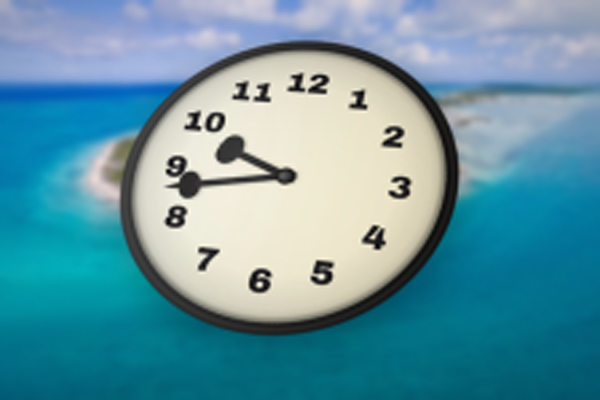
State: 9h43
